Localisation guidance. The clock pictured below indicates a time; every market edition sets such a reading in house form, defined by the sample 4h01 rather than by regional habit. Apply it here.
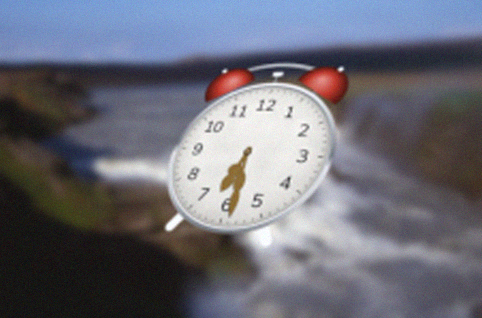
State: 6h29
